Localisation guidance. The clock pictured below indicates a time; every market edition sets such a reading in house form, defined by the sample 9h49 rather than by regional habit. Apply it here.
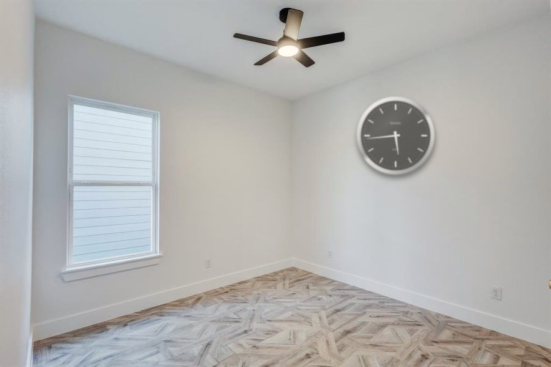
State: 5h44
